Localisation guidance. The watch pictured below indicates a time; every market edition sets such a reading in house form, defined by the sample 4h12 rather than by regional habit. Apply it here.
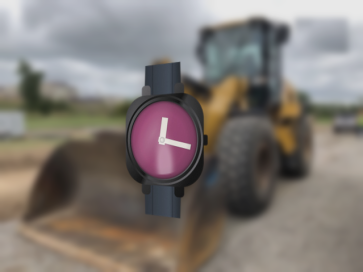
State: 12h17
